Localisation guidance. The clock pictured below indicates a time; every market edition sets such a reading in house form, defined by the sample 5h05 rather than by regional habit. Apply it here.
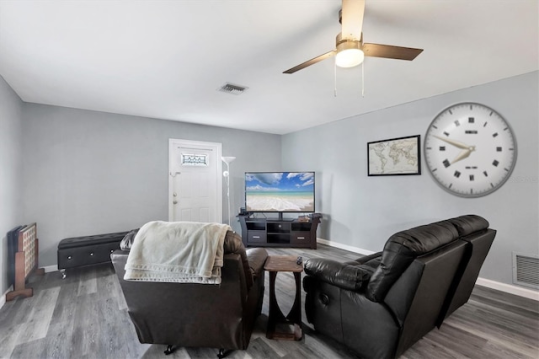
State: 7h48
